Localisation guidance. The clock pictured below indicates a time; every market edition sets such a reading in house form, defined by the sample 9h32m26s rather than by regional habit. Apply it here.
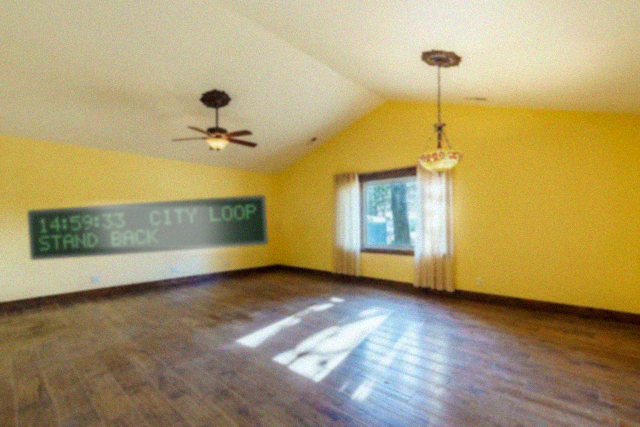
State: 14h59m33s
